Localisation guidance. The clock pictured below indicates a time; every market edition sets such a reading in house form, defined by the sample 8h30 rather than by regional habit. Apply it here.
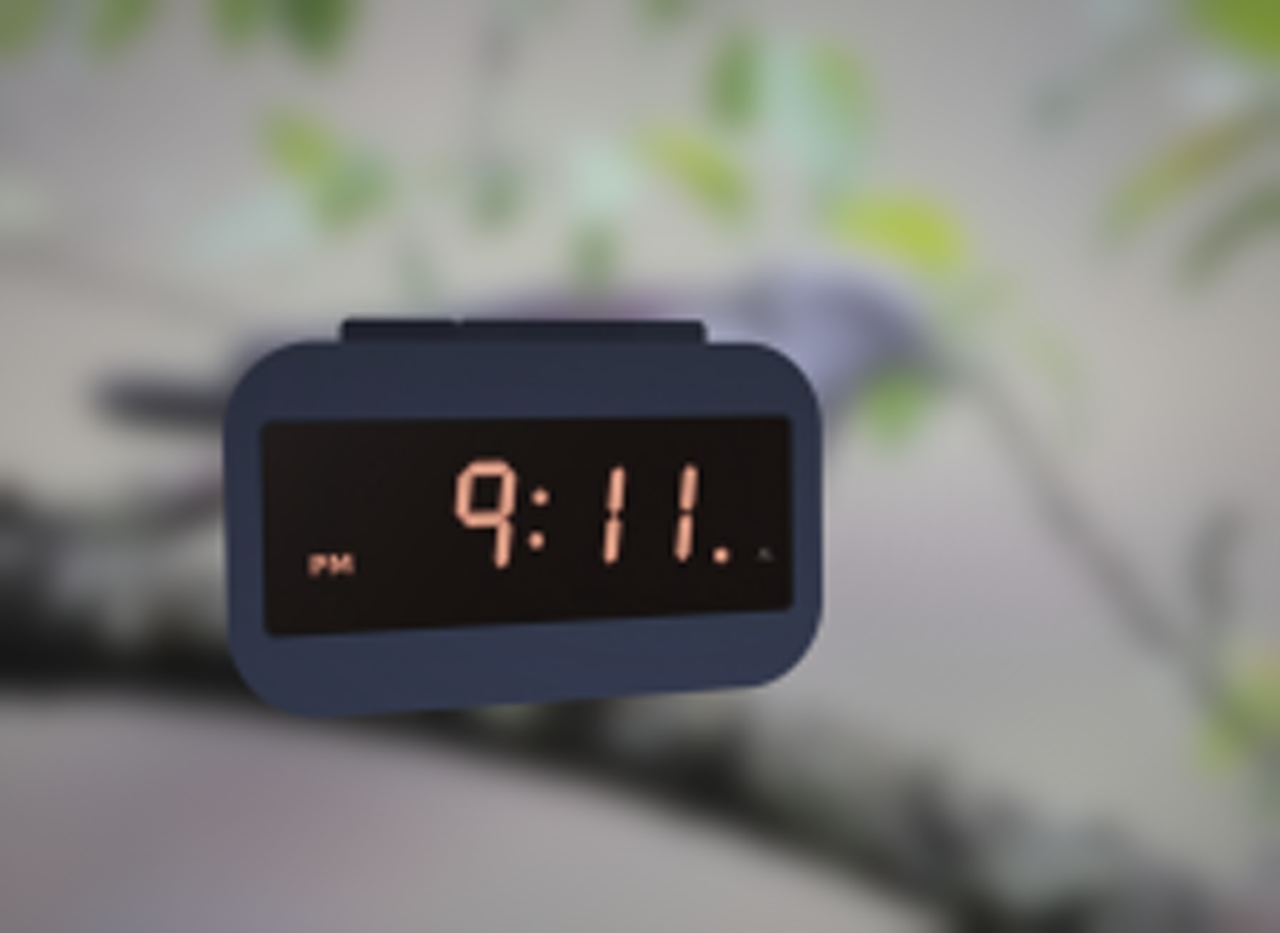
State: 9h11
